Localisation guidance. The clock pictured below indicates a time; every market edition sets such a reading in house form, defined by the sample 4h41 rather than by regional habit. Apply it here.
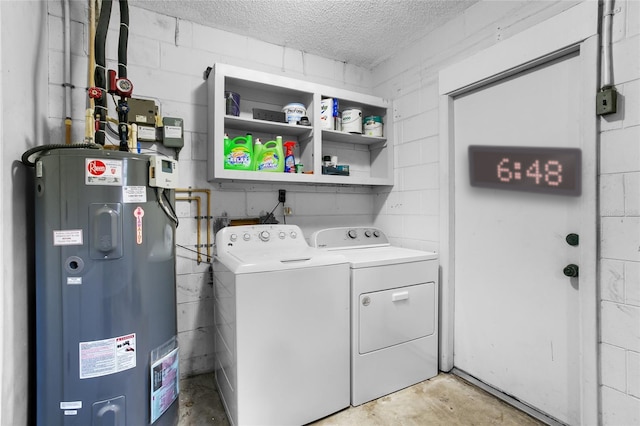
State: 6h48
